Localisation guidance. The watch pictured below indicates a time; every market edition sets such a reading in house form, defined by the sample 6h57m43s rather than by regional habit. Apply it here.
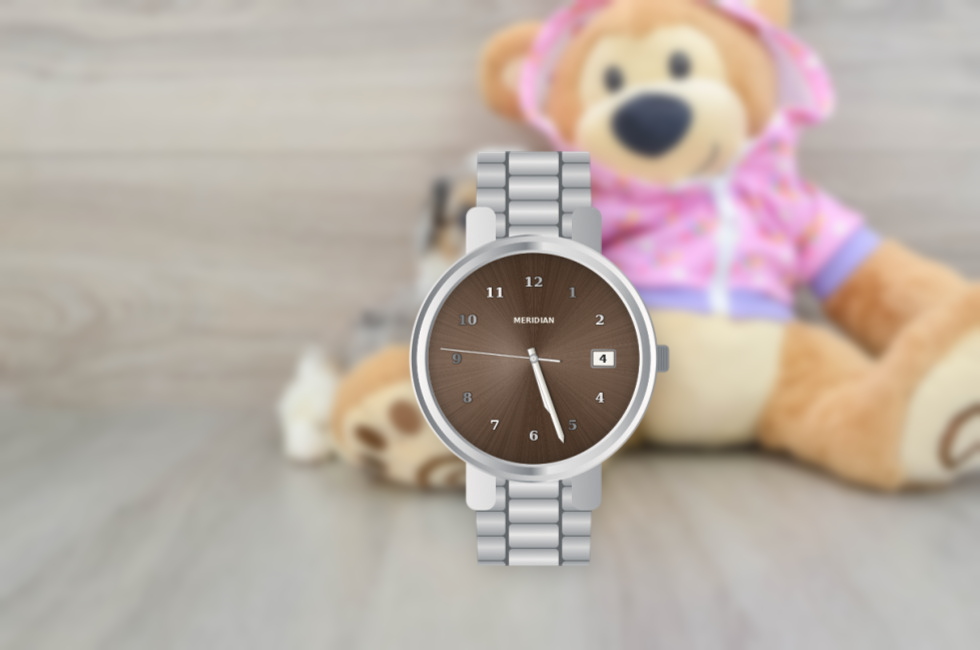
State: 5h26m46s
